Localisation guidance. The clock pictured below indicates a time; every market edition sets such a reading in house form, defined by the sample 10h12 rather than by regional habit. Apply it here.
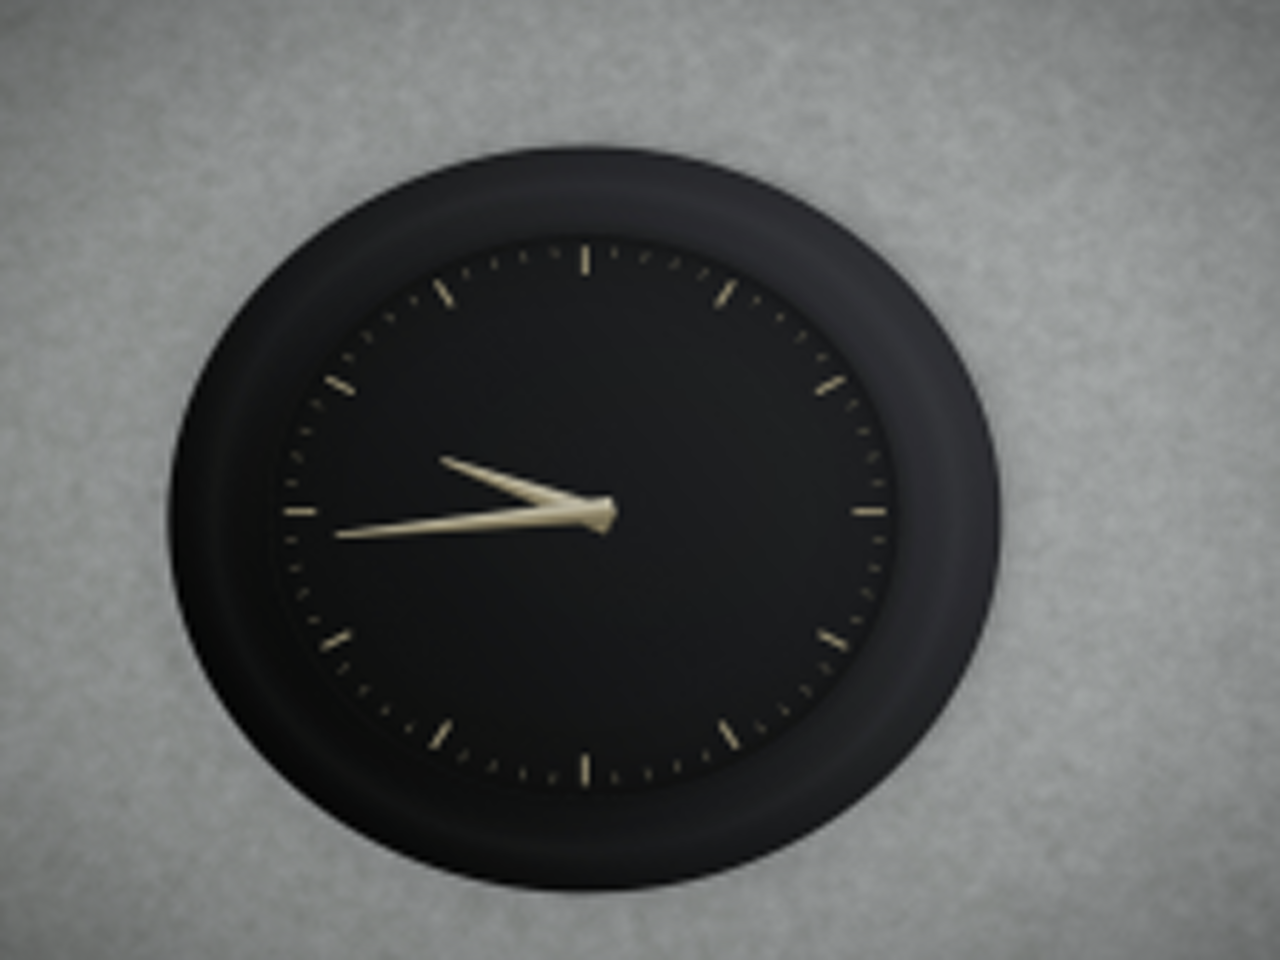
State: 9h44
